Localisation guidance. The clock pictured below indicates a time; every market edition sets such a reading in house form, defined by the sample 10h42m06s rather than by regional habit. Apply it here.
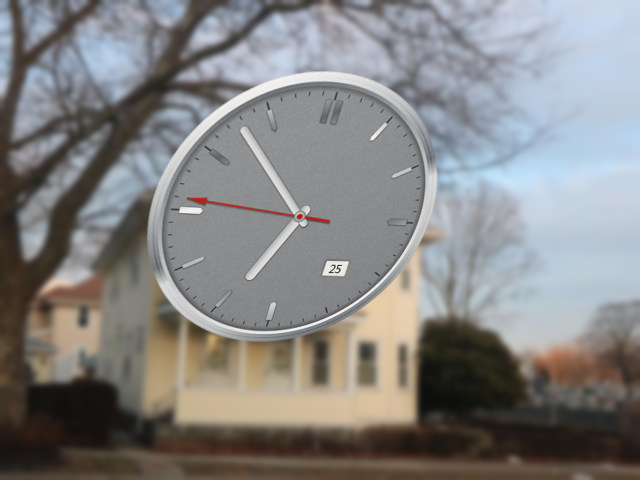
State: 6h52m46s
